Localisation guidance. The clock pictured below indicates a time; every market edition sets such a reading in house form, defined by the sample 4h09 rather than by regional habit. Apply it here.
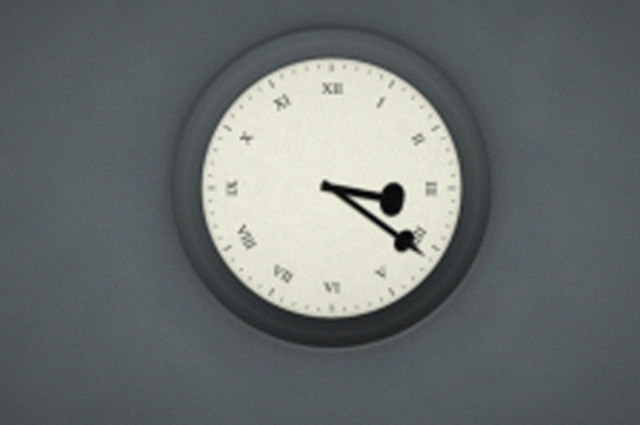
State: 3h21
